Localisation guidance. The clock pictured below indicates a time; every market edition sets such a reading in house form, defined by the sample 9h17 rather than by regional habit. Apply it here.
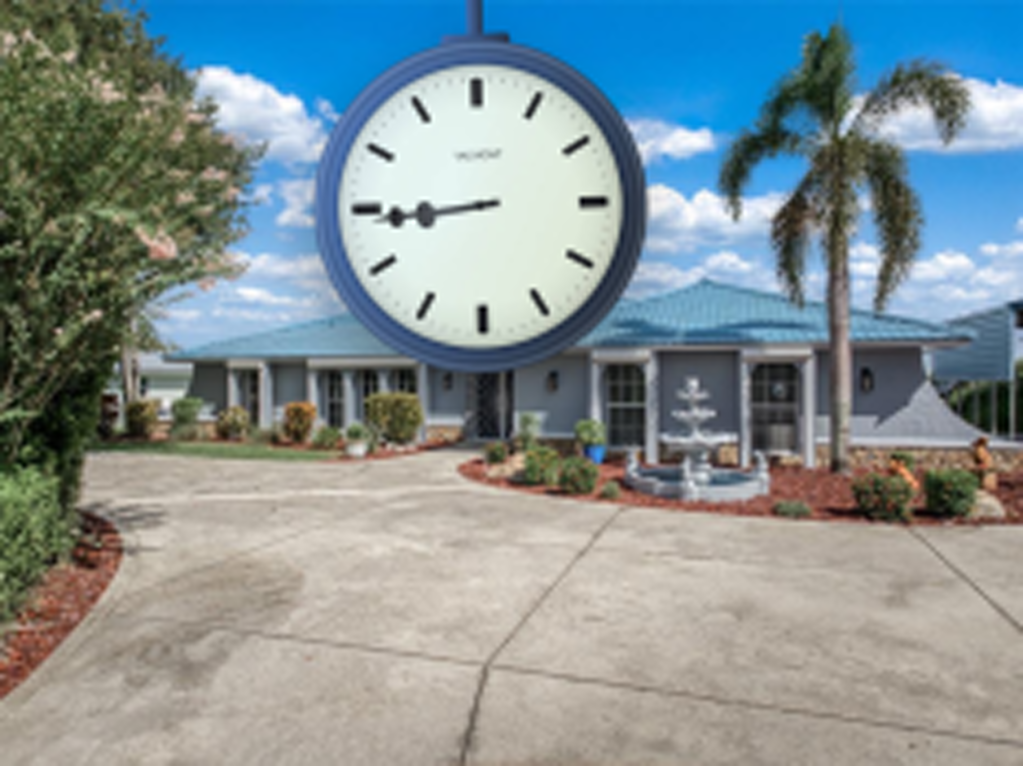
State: 8h44
